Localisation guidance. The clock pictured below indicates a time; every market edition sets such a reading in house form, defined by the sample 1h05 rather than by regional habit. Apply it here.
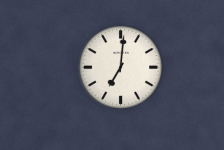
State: 7h01
